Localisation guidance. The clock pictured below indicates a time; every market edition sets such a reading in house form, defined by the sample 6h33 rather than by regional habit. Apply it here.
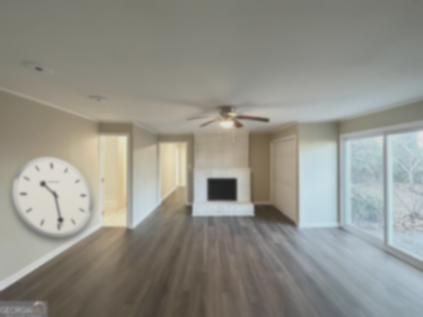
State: 10h29
